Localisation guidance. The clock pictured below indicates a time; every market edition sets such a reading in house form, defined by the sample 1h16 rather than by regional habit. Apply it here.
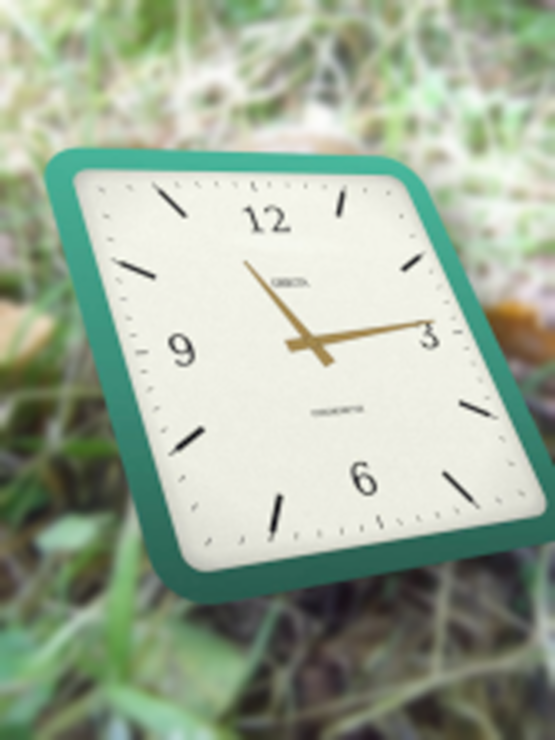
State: 11h14
